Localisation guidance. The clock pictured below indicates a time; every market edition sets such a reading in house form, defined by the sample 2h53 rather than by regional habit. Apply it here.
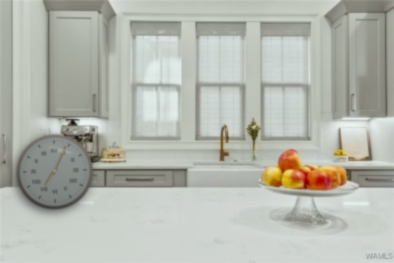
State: 7h04
